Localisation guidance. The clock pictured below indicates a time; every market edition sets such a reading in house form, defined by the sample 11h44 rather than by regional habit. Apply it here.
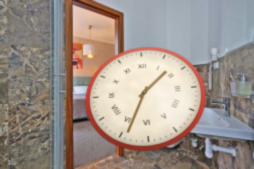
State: 1h34
